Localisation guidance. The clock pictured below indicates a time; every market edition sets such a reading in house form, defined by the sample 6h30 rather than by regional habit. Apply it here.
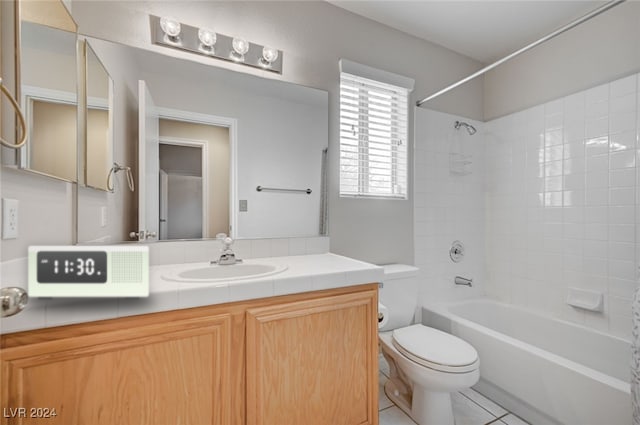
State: 11h30
